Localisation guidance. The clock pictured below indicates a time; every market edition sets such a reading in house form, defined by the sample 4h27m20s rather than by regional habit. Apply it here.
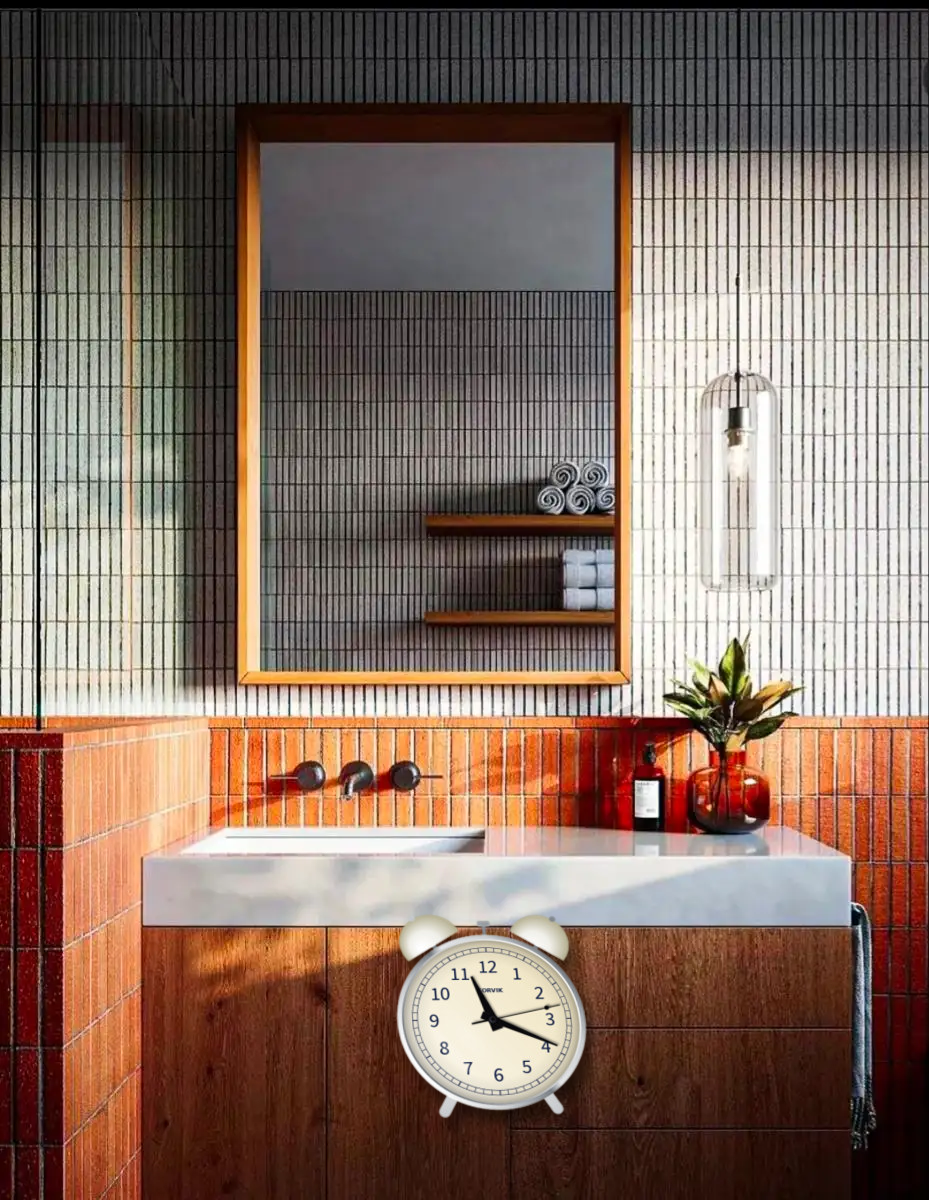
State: 11h19m13s
